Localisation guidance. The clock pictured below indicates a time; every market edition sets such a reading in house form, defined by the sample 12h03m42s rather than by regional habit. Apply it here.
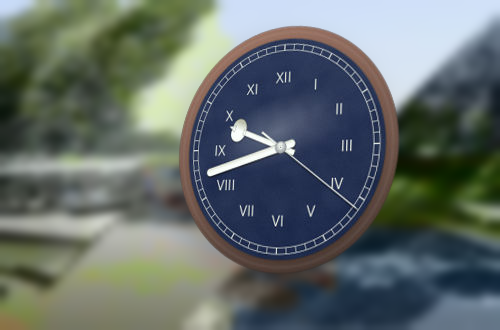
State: 9h42m21s
